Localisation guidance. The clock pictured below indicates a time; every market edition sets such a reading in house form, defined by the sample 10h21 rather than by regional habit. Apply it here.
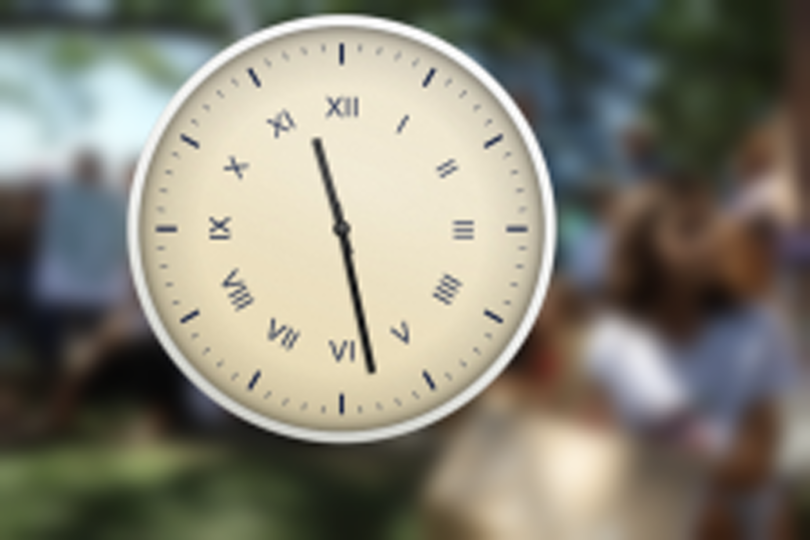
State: 11h28
